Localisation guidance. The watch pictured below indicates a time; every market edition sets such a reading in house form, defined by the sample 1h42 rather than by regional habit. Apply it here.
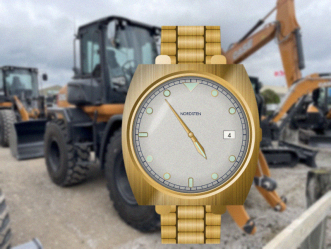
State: 4h54
